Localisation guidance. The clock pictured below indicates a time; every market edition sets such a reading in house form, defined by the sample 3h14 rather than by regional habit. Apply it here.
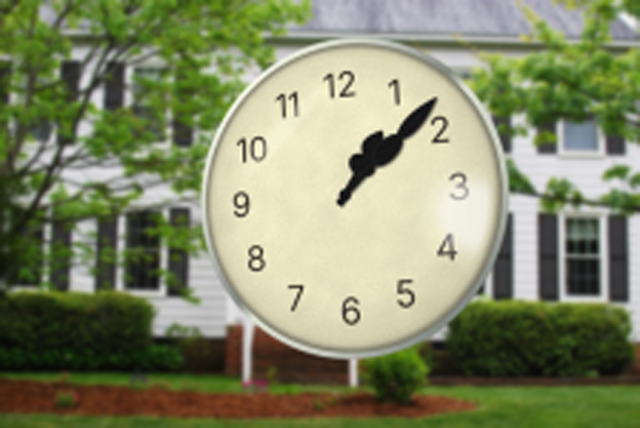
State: 1h08
